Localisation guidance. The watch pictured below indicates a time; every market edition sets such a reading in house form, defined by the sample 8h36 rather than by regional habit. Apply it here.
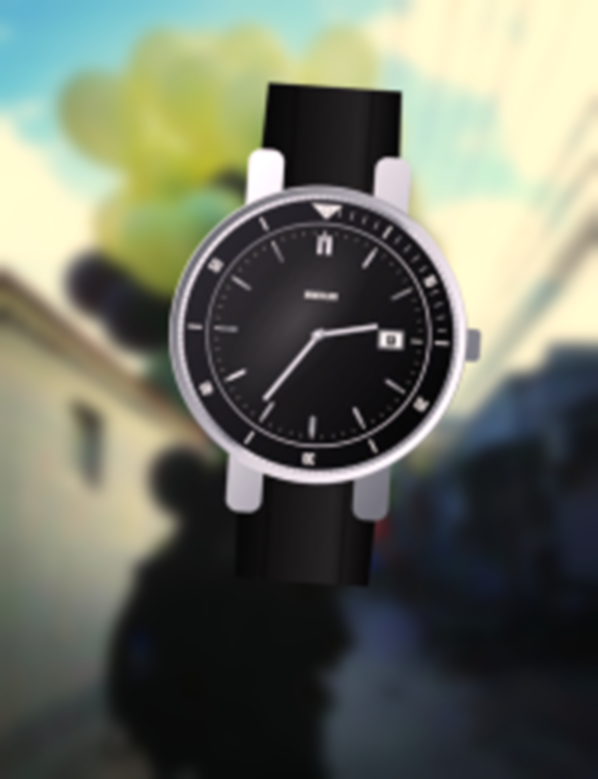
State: 2h36
